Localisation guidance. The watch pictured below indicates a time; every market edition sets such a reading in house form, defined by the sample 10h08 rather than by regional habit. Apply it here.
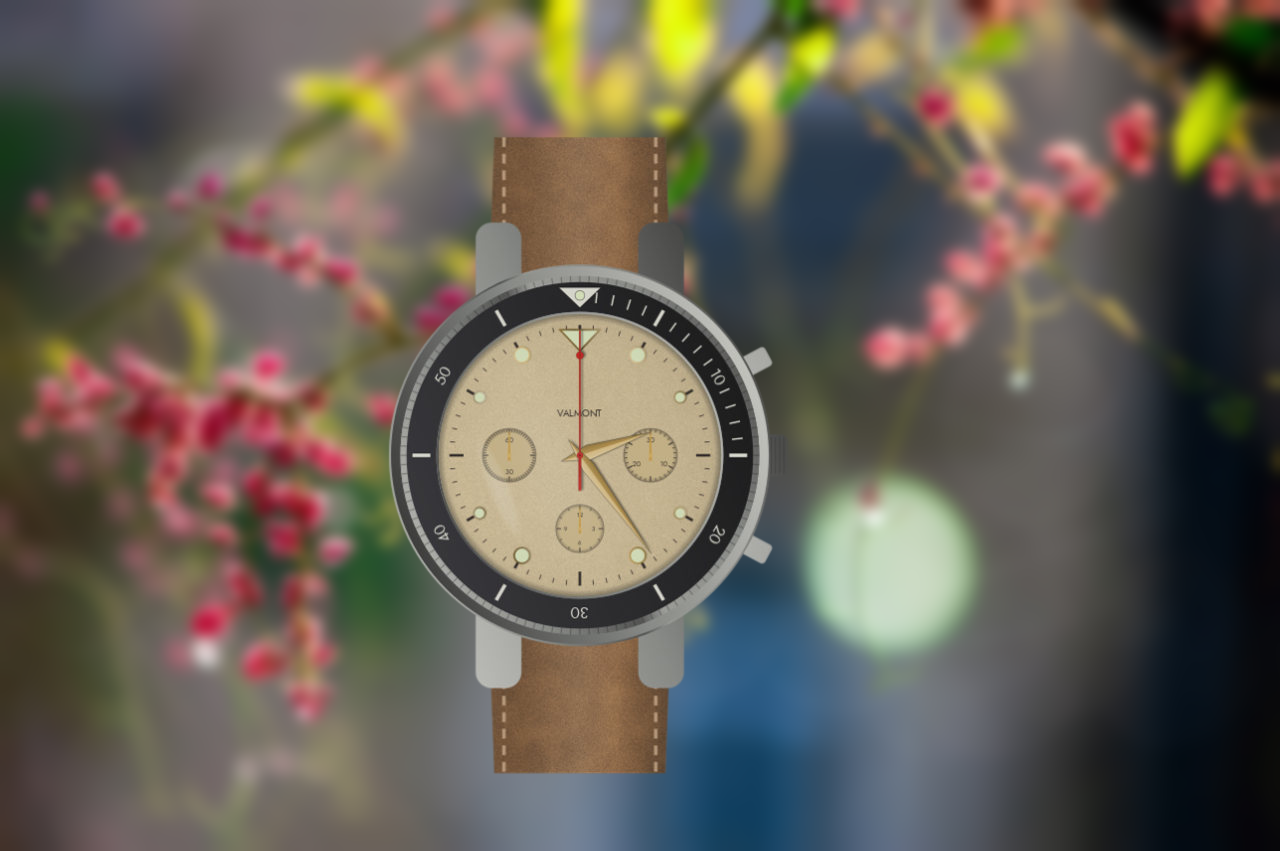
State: 2h24
